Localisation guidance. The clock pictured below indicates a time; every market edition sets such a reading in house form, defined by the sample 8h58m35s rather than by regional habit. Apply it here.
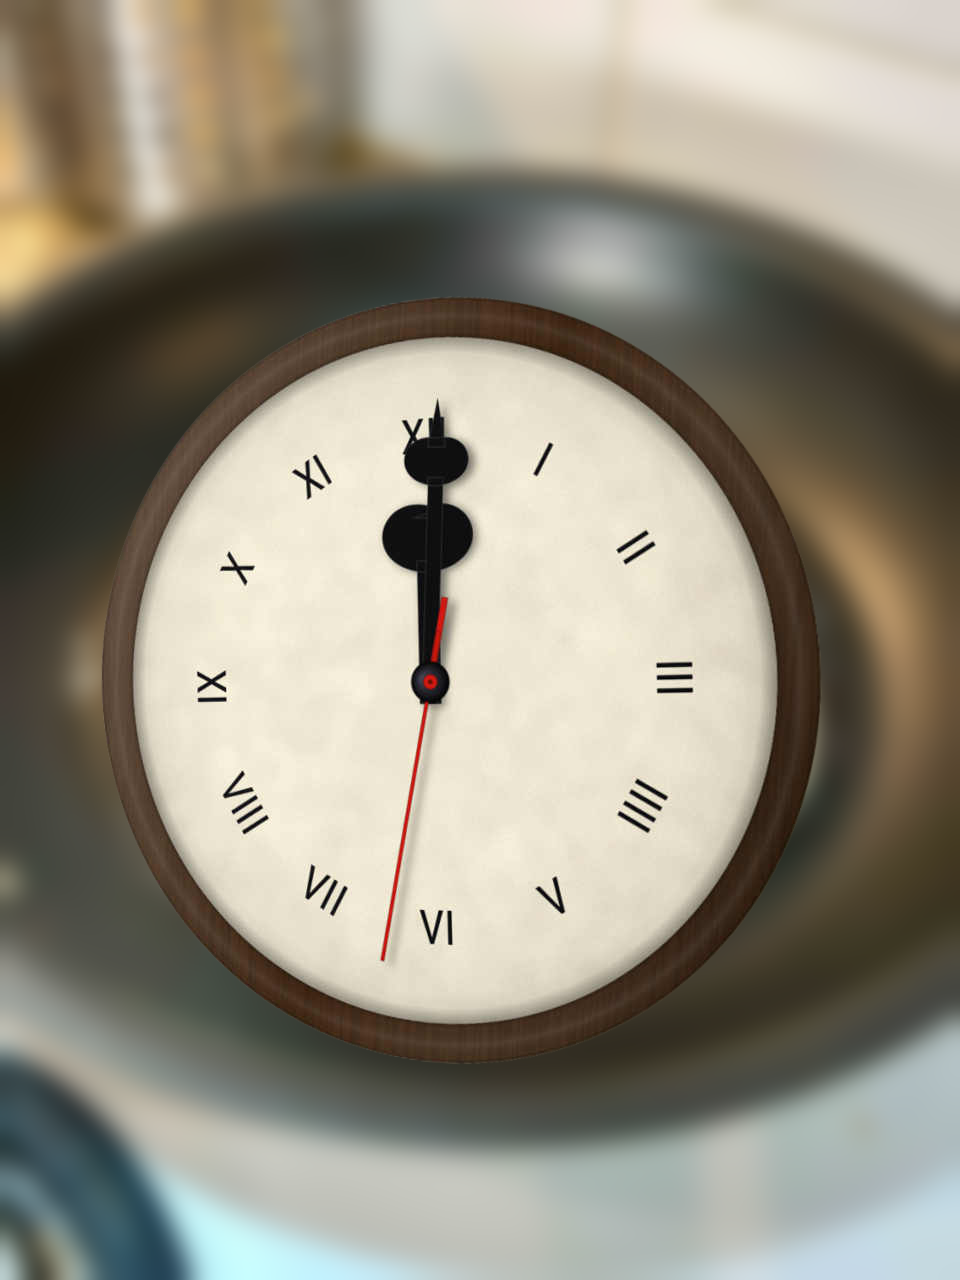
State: 12h00m32s
